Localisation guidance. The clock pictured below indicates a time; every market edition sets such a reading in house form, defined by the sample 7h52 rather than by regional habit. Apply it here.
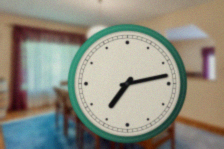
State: 7h13
